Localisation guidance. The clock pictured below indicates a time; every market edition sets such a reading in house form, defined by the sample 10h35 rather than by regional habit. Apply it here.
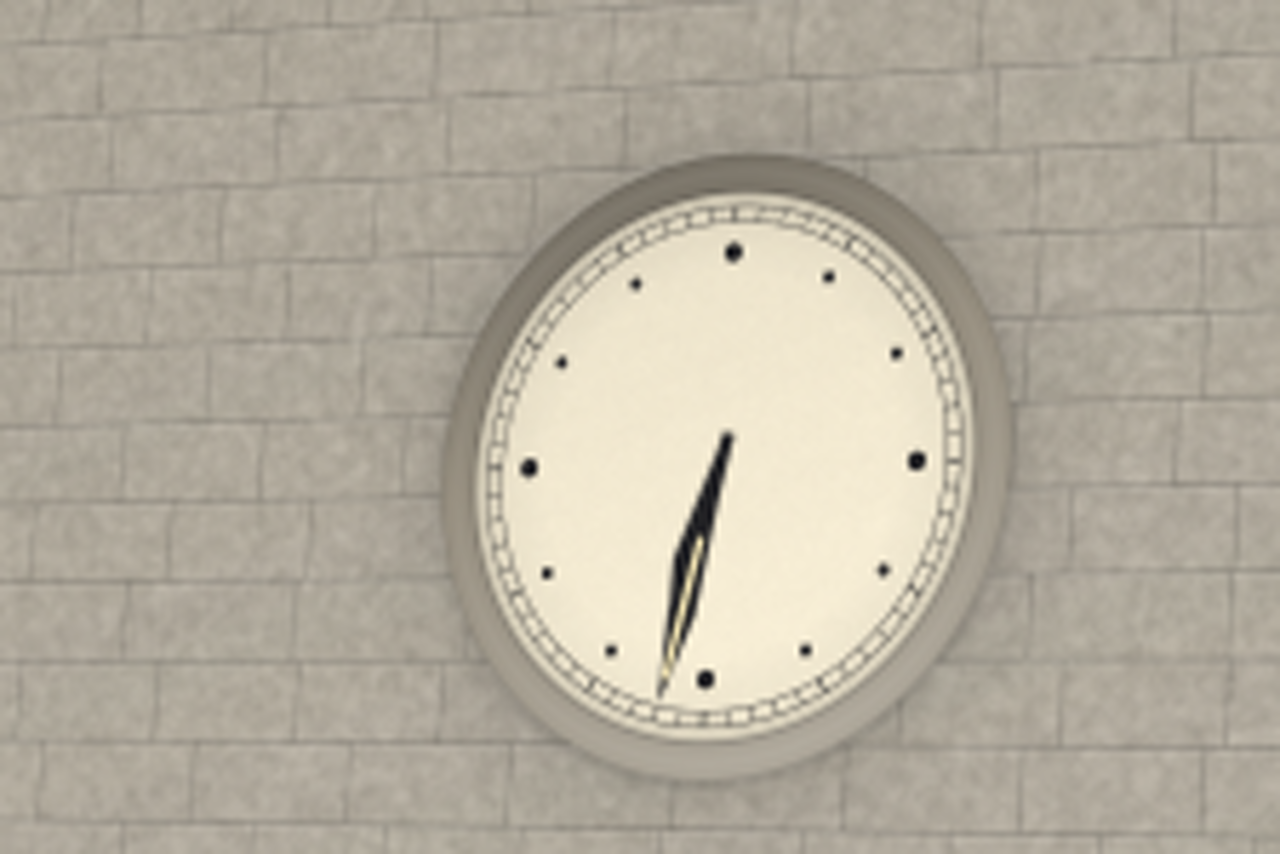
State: 6h32
